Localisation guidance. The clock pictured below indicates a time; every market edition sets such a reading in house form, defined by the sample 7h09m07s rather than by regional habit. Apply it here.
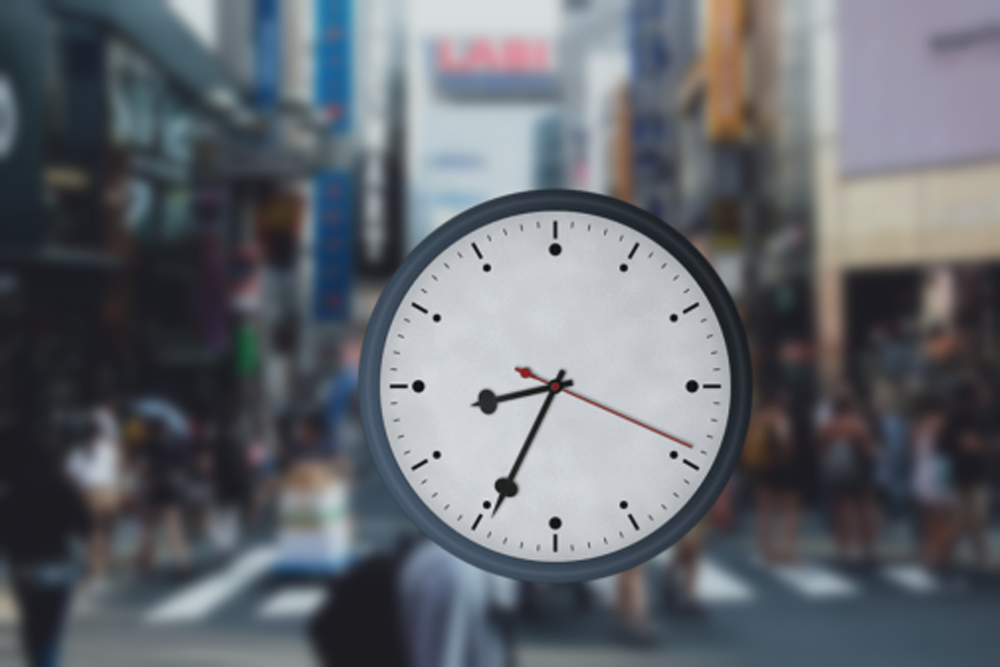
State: 8h34m19s
